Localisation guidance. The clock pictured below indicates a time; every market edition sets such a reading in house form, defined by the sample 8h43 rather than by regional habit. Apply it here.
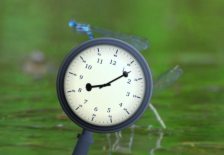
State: 8h07
